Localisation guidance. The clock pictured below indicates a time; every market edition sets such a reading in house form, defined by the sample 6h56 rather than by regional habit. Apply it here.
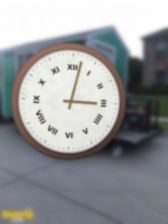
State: 3h02
